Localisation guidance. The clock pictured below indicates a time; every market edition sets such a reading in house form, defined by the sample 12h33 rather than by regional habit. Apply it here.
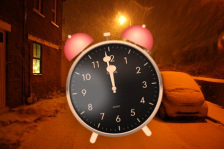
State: 11h59
